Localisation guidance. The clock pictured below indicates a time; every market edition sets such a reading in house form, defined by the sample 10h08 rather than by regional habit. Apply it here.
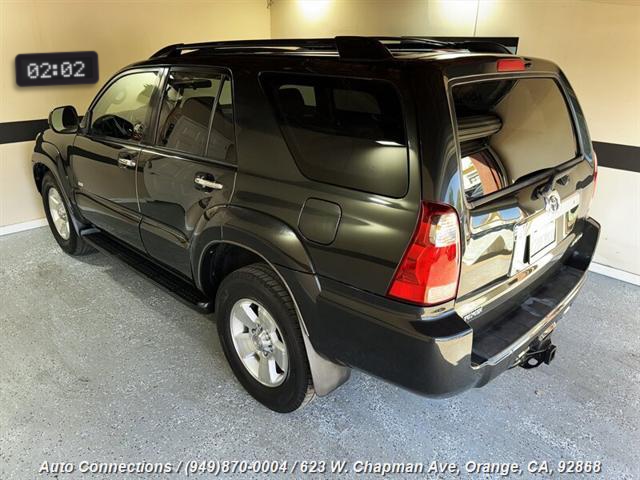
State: 2h02
